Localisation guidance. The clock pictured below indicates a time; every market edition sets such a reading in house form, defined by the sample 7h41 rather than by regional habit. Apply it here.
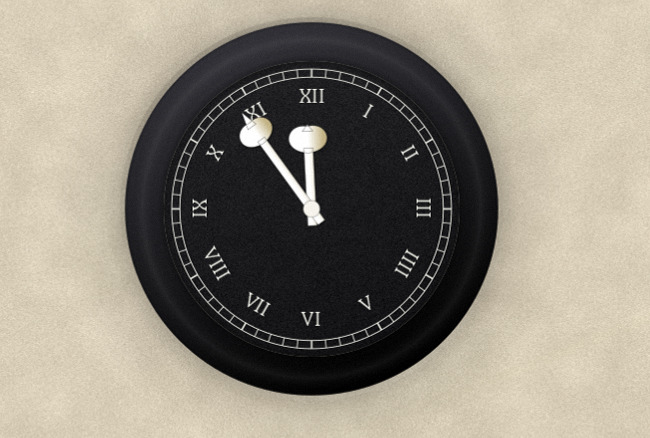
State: 11h54
